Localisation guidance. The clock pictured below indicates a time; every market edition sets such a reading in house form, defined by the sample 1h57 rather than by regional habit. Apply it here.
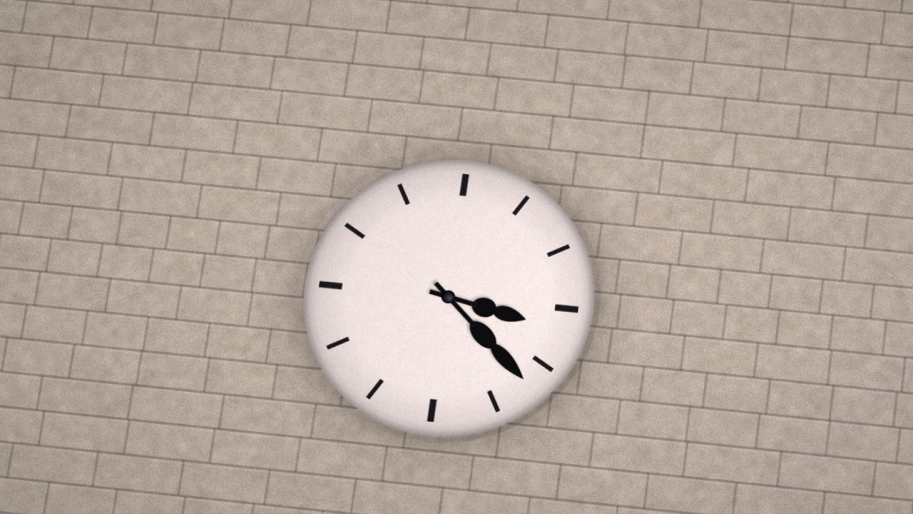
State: 3h22
